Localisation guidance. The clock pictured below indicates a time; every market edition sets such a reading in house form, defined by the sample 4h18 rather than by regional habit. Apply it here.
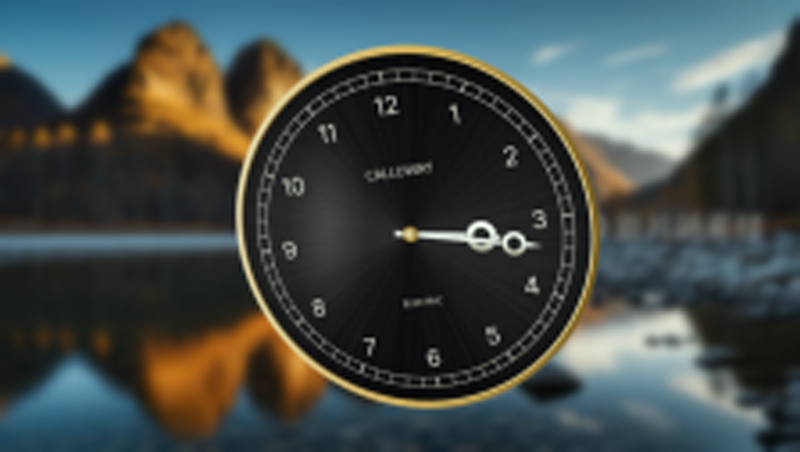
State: 3h17
